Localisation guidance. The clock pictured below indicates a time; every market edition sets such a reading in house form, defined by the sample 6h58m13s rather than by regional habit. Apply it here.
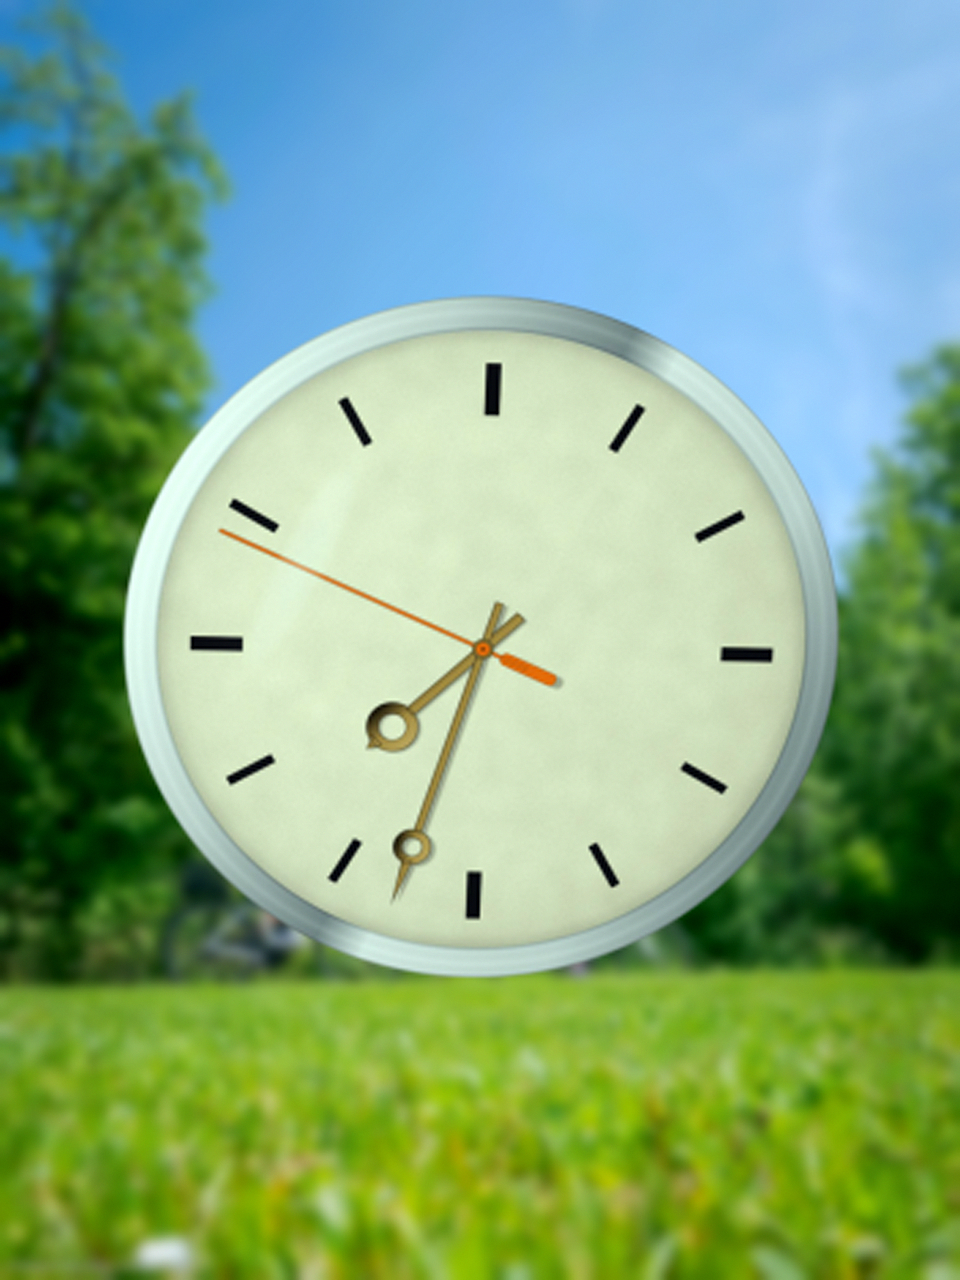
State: 7h32m49s
